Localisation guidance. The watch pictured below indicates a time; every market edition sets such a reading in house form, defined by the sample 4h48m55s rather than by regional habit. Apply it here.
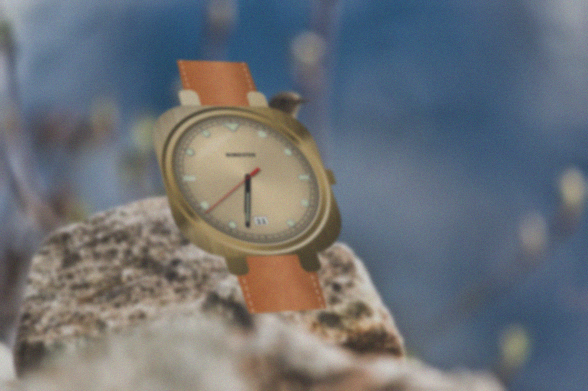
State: 6h32m39s
